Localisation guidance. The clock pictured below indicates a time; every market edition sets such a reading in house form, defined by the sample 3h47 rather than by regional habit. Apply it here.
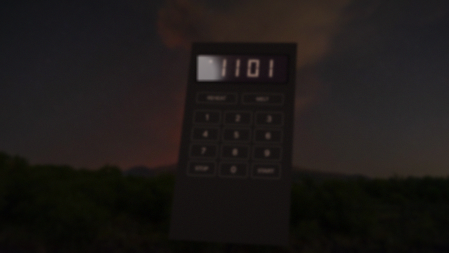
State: 11h01
